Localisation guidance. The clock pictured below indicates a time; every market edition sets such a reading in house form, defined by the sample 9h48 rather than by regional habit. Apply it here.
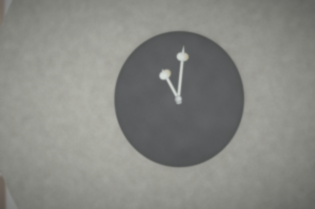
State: 11h01
